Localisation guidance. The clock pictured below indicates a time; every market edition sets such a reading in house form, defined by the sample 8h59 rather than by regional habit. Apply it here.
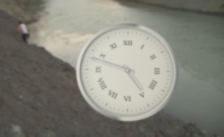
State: 4h48
